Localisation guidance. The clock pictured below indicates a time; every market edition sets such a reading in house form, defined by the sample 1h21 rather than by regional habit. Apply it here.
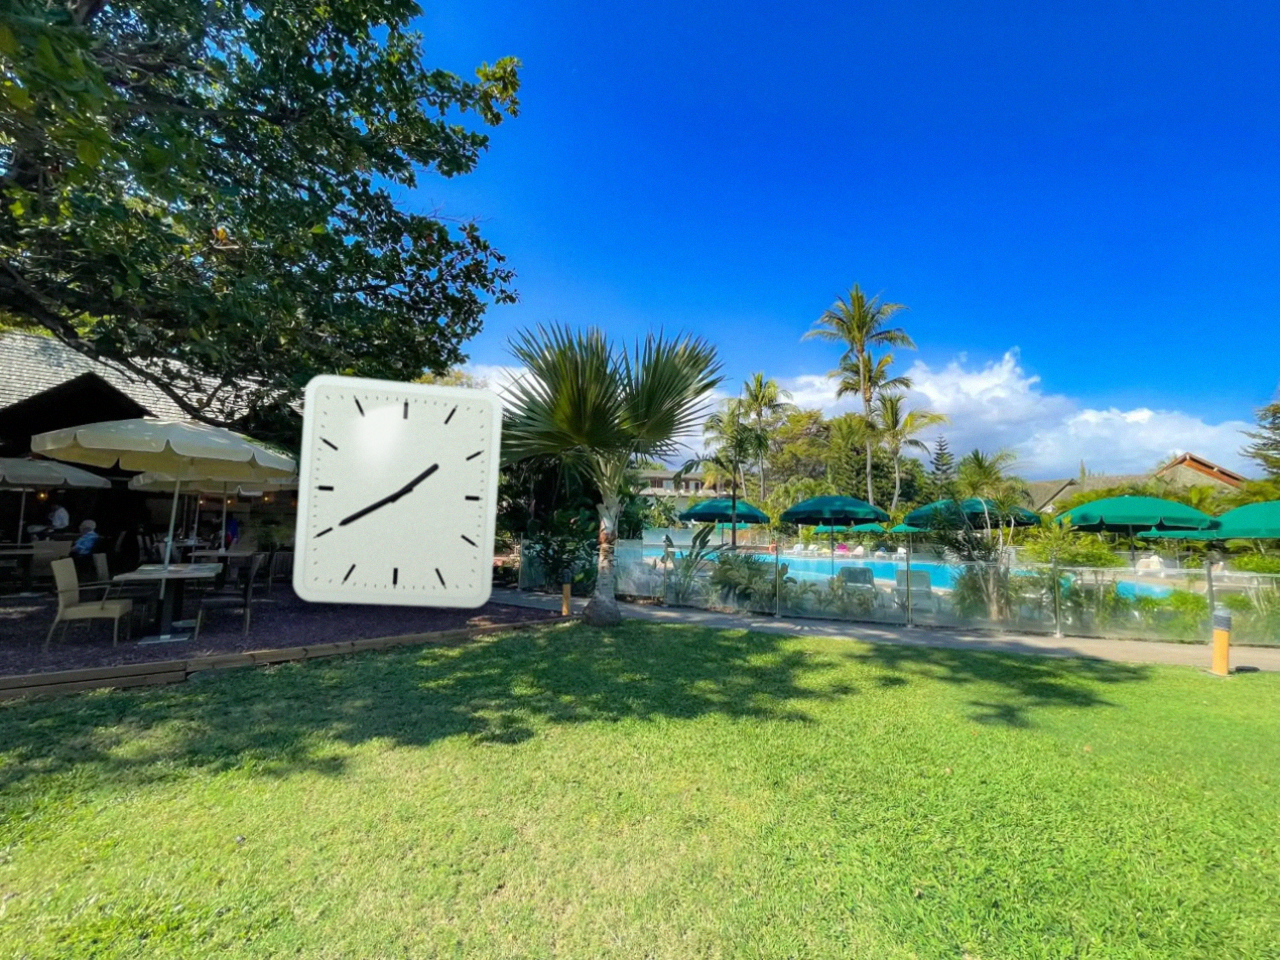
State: 1h40
